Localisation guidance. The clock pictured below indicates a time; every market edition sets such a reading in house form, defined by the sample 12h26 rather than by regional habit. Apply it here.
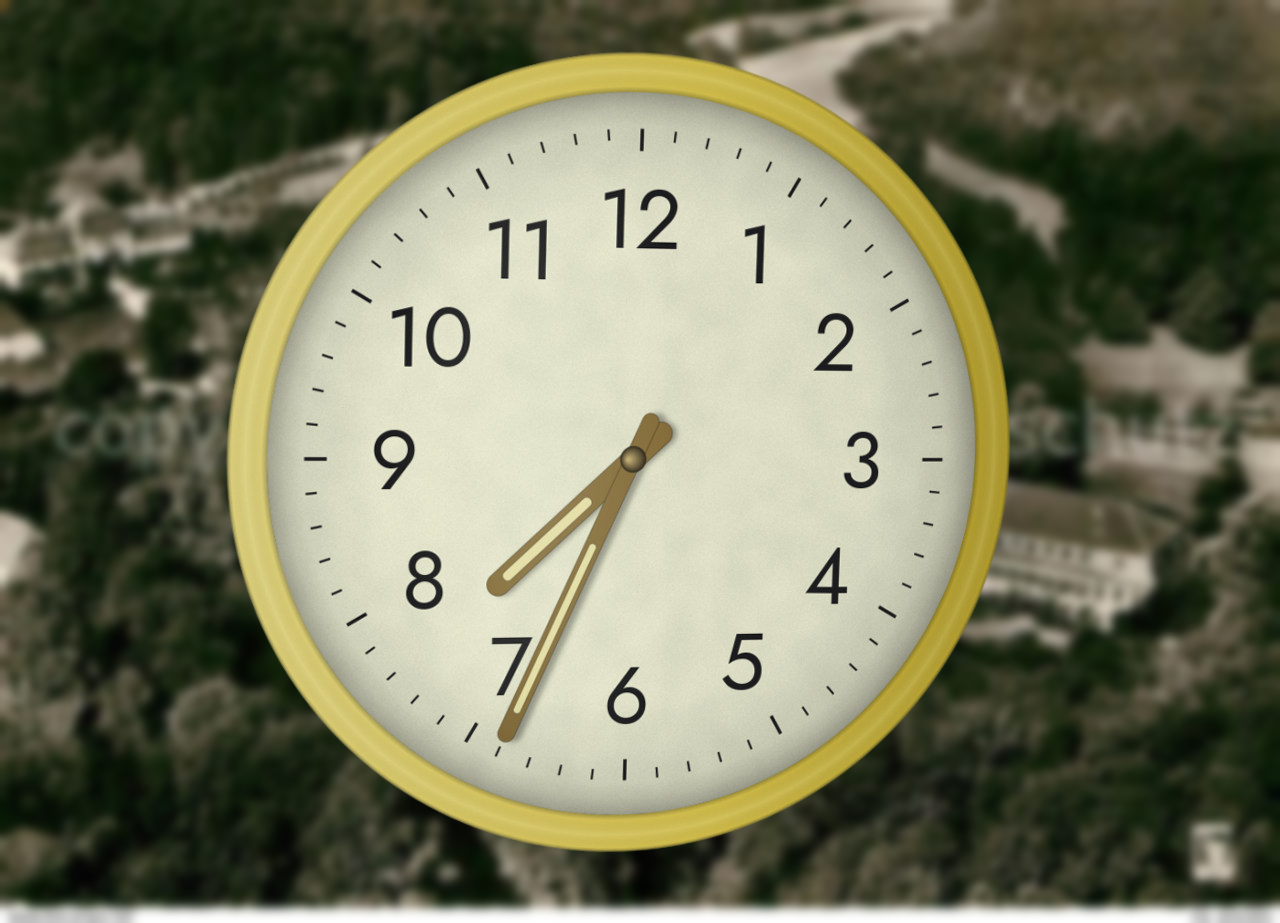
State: 7h34
